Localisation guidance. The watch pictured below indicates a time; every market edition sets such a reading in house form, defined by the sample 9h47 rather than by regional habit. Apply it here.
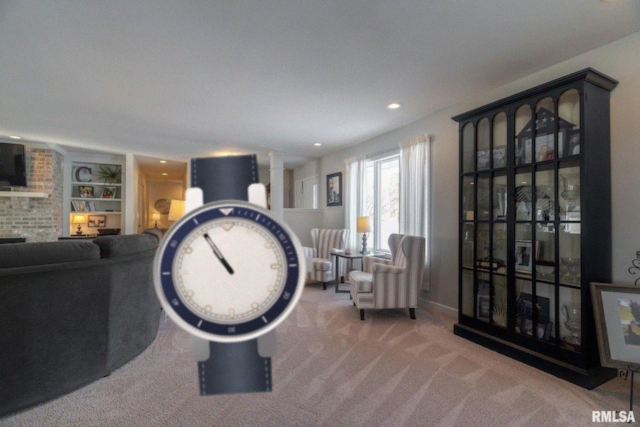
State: 10h55
